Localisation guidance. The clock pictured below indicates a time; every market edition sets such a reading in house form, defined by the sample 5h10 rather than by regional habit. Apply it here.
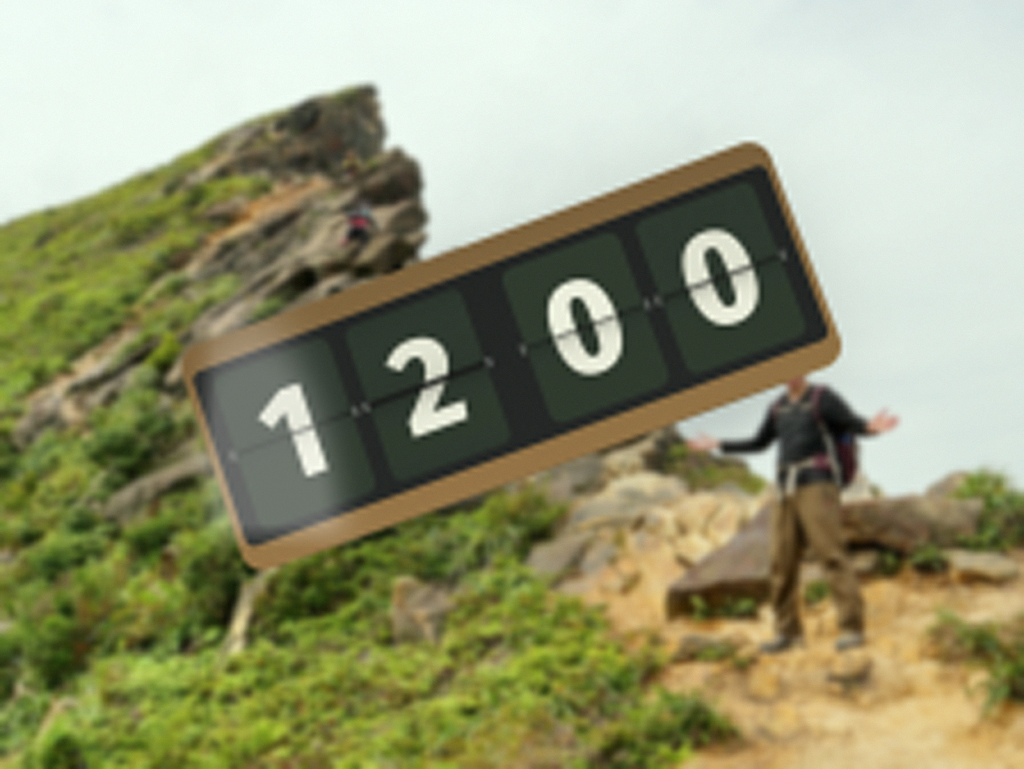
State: 12h00
